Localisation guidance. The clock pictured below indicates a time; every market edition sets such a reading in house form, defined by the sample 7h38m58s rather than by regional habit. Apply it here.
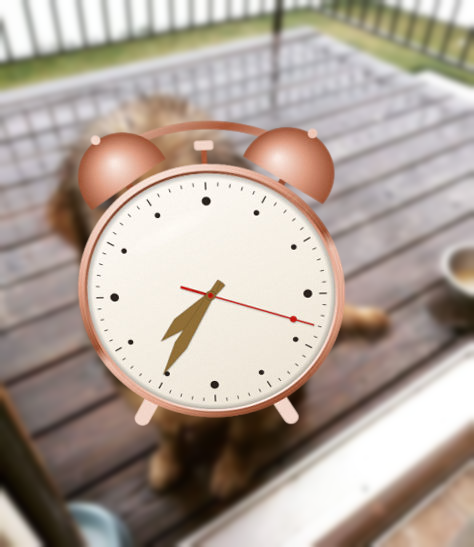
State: 7h35m18s
